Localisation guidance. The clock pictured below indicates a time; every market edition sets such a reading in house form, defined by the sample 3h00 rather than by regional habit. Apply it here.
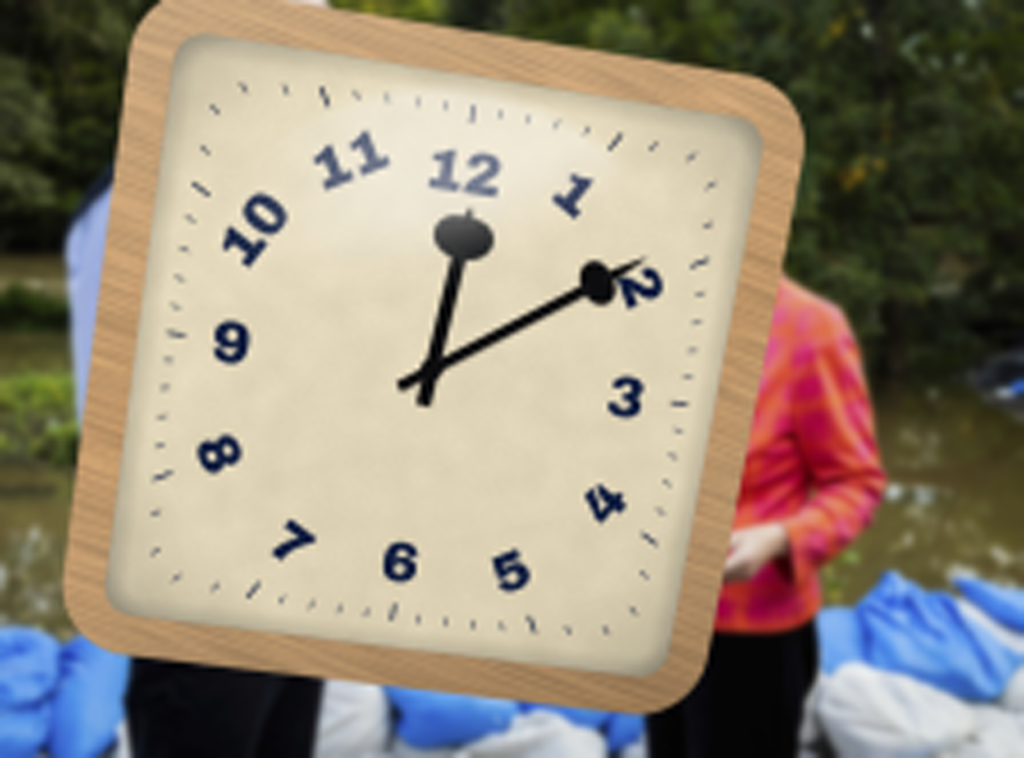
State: 12h09
